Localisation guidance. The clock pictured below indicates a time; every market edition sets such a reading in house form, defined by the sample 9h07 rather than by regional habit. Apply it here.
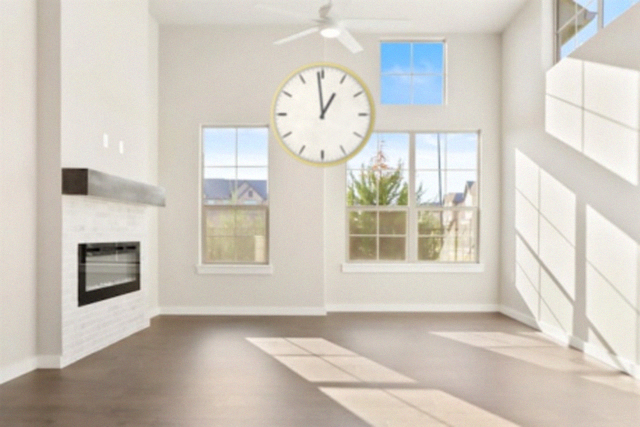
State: 12h59
